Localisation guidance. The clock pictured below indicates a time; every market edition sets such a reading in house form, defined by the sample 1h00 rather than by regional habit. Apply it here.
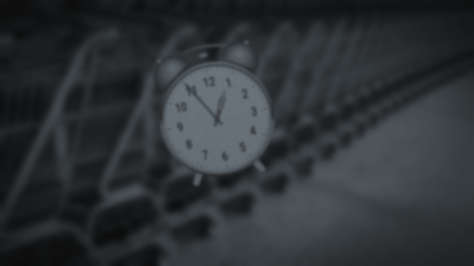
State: 12h55
